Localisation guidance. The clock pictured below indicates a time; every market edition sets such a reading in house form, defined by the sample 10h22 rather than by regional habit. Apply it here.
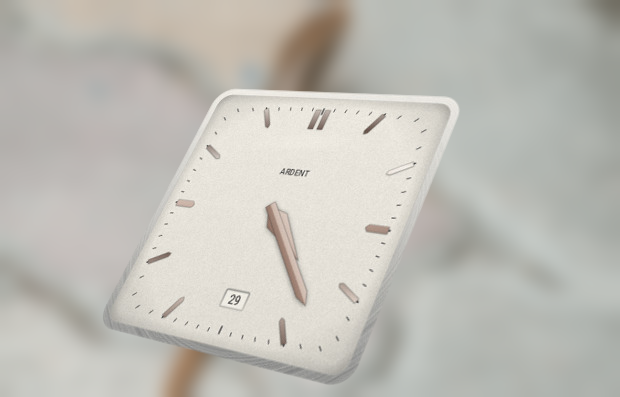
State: 4h23
